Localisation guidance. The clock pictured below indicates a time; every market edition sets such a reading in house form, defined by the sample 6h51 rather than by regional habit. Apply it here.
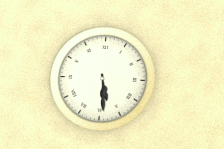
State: 5h29
